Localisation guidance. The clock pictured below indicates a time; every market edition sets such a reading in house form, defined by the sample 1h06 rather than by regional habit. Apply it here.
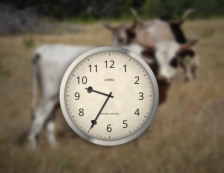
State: 9h35
